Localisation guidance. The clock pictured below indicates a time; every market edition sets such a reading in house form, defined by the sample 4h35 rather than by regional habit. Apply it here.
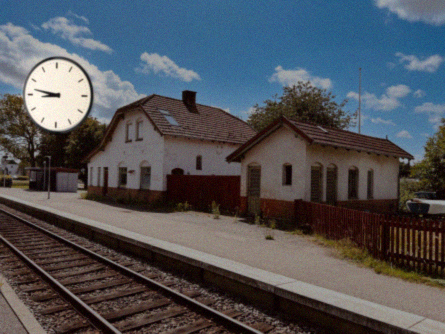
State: 8h47
